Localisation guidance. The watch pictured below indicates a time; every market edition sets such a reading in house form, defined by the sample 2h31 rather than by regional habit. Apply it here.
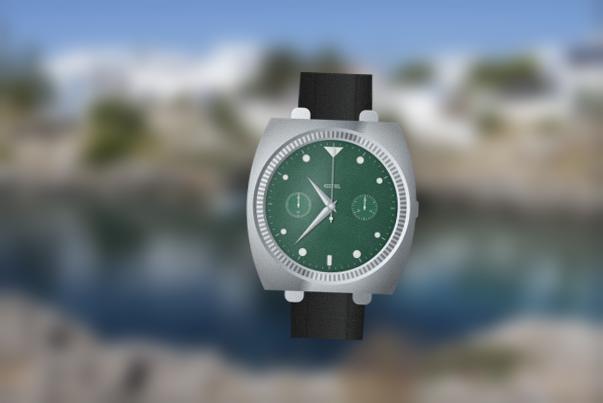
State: 10h37
